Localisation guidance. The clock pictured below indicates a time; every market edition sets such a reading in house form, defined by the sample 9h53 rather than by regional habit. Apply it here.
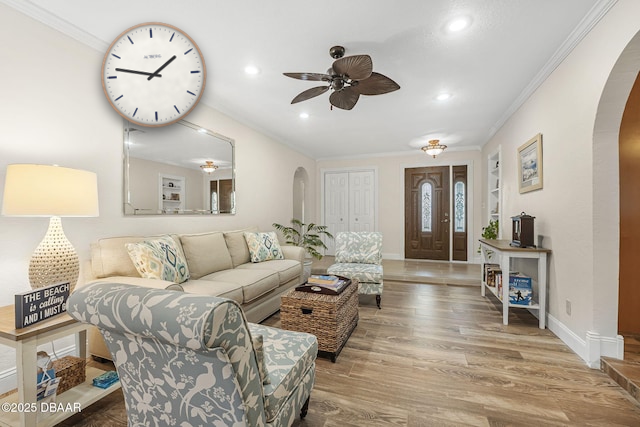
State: 1h47
